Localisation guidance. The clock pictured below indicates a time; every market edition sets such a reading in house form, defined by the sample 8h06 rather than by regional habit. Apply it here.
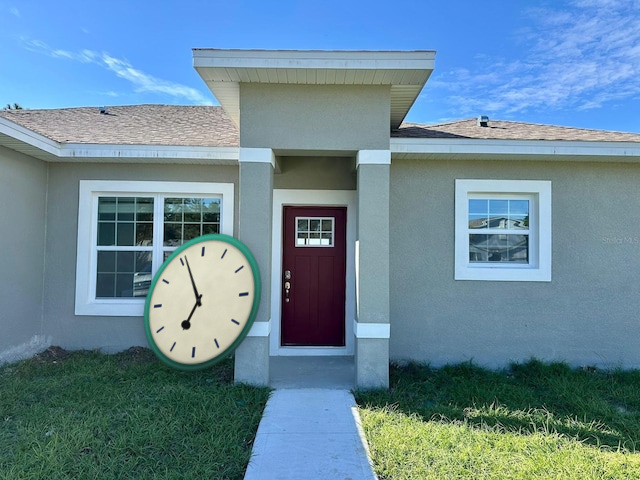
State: 6h56
